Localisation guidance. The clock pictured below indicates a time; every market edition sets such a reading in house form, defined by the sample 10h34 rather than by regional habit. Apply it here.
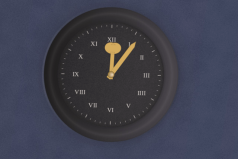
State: 12h06
